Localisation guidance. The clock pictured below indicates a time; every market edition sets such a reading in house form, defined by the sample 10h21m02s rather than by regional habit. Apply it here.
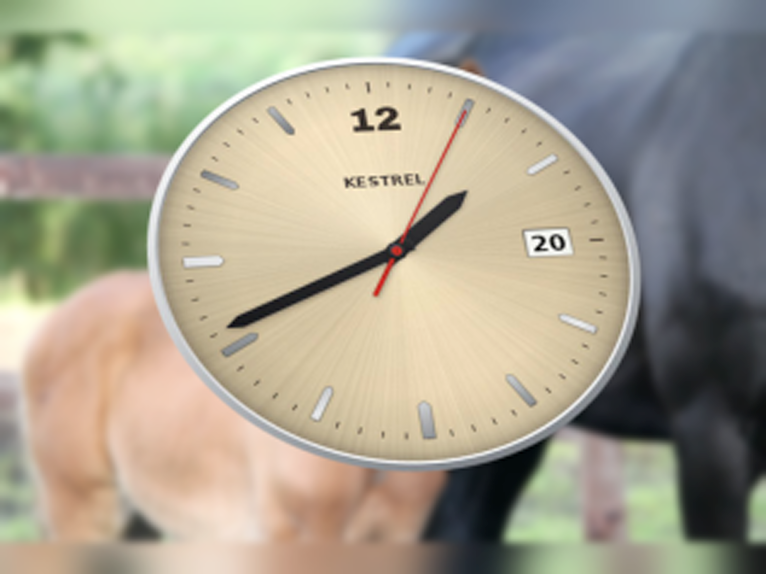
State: 1h41m05s
